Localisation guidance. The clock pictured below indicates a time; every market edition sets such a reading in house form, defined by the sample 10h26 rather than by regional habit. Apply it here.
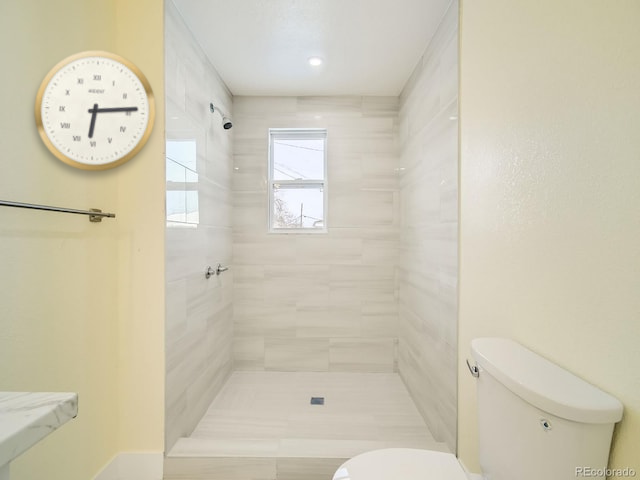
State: 6h14
